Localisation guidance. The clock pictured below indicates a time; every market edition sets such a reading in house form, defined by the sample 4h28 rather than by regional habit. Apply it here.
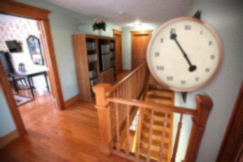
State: 4h54
